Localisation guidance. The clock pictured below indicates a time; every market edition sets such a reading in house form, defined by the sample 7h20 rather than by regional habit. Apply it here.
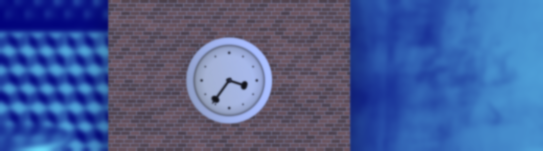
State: 3h36
